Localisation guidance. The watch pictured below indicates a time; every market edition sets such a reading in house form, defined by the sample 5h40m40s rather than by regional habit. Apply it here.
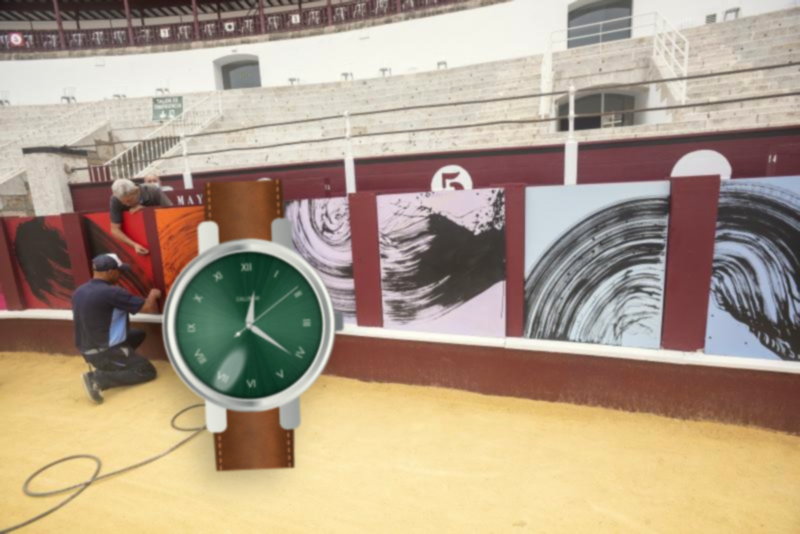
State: 12h21m09s
